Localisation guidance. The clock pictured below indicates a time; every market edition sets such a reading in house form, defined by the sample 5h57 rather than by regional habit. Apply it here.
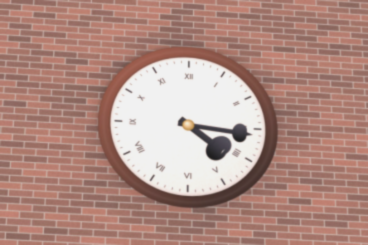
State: 4h16
